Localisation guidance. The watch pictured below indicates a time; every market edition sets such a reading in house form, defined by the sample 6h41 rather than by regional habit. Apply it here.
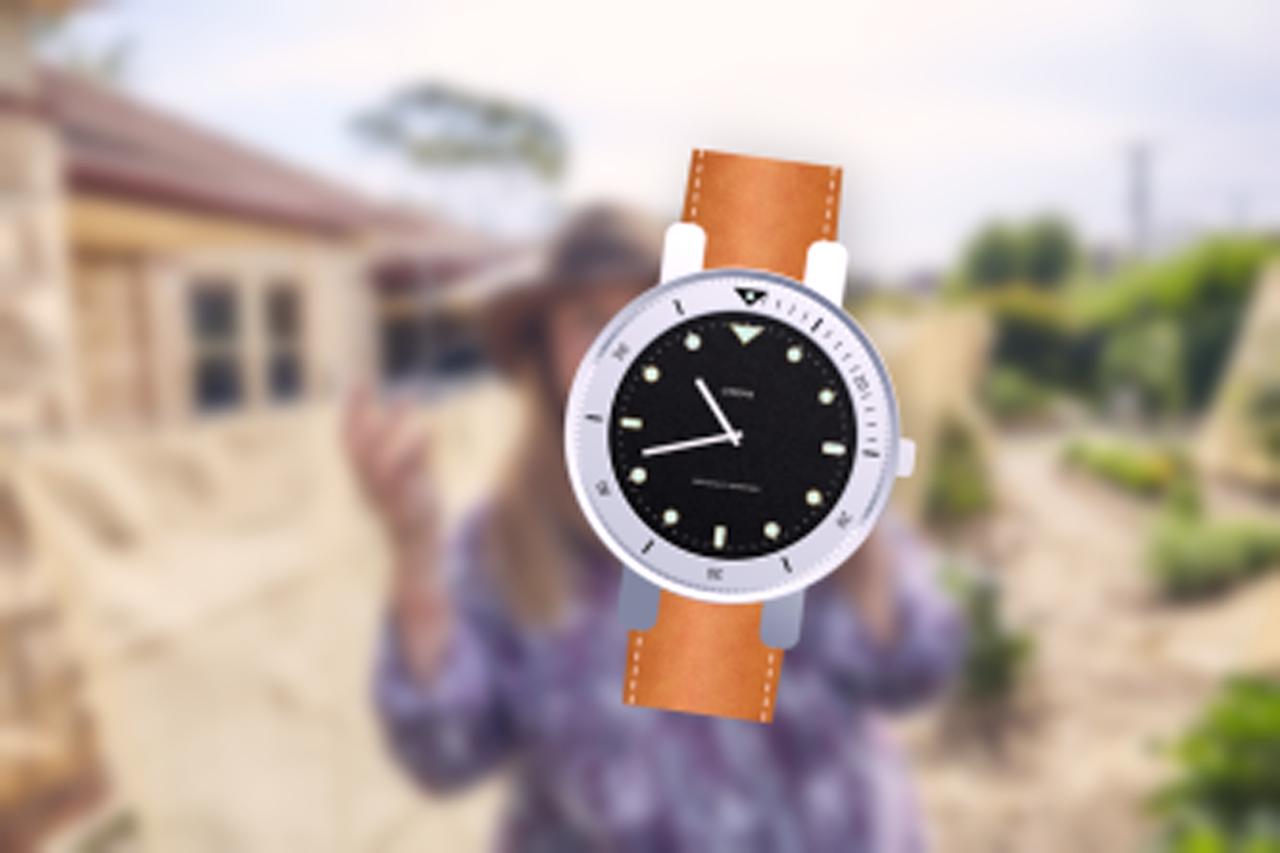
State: 10h42
